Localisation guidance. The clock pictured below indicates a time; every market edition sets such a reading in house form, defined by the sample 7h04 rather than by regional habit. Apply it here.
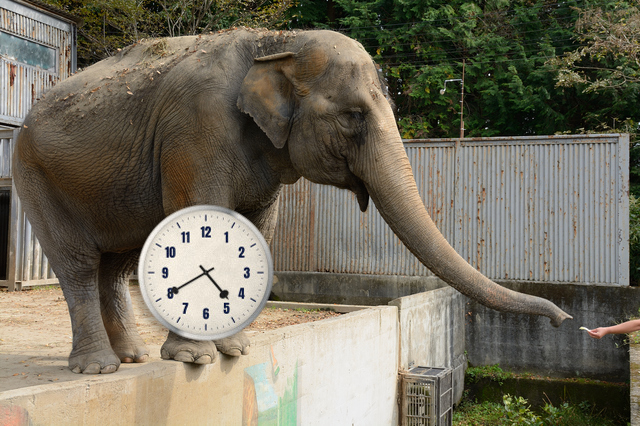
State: 4h40
